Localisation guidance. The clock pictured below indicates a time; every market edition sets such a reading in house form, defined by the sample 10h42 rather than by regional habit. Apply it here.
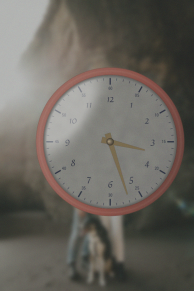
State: 3h27
